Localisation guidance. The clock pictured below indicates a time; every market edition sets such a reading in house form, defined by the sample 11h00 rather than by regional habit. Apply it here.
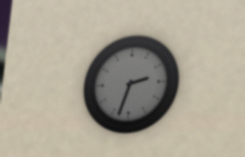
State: 2h33
